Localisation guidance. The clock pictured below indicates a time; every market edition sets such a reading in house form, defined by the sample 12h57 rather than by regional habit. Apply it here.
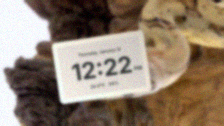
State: 12h22
